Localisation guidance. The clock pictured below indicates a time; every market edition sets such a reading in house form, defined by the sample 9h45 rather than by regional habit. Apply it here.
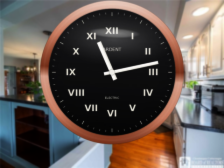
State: 11h13
